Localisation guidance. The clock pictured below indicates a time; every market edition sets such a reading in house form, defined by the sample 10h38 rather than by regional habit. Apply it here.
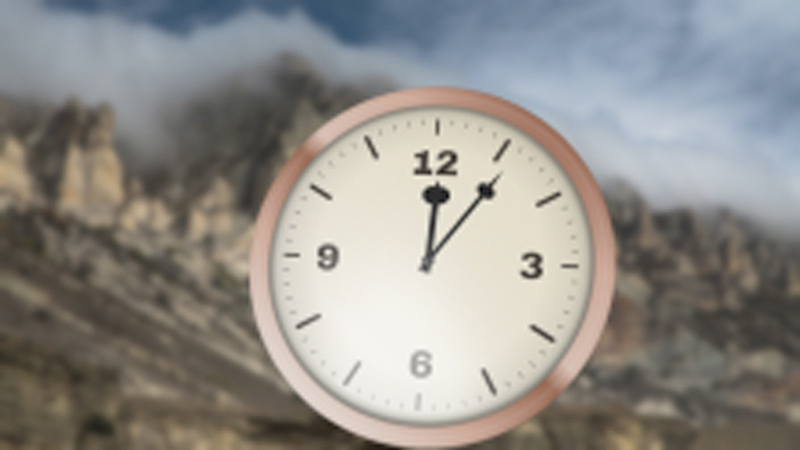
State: 12h06
